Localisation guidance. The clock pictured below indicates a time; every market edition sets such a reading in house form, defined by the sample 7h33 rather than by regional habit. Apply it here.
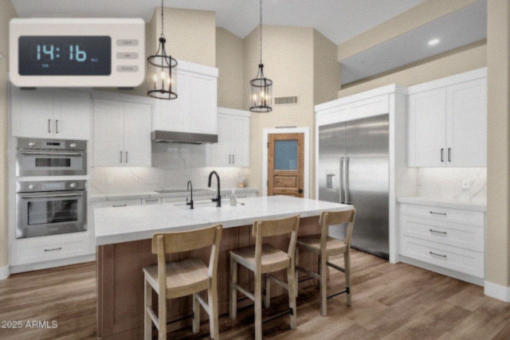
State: 14h16
